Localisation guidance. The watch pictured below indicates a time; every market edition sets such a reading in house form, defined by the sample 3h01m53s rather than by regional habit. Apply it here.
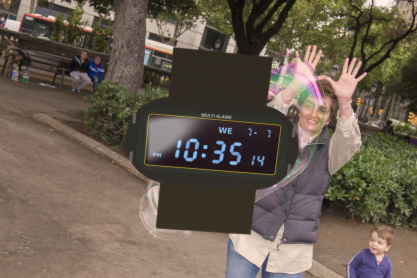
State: 10h35m14s
